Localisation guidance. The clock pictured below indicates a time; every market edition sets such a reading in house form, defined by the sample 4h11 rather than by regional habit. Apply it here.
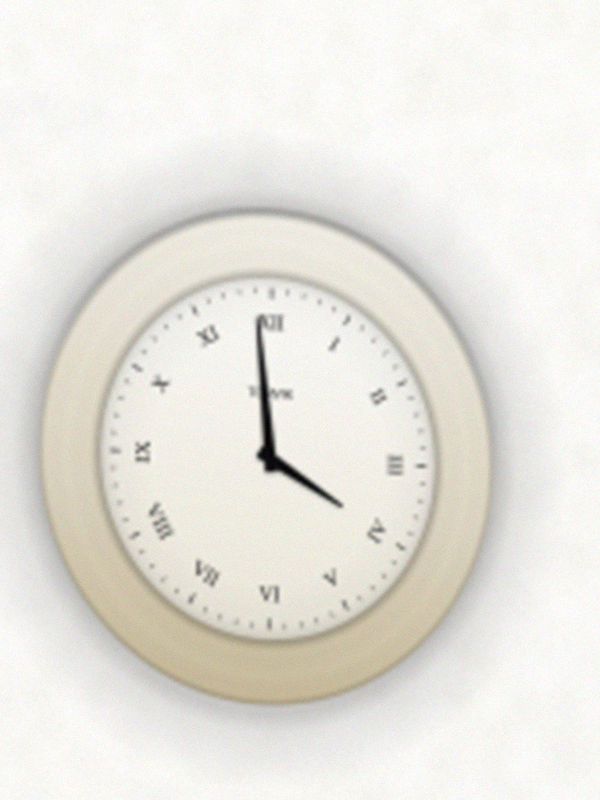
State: 3h59
